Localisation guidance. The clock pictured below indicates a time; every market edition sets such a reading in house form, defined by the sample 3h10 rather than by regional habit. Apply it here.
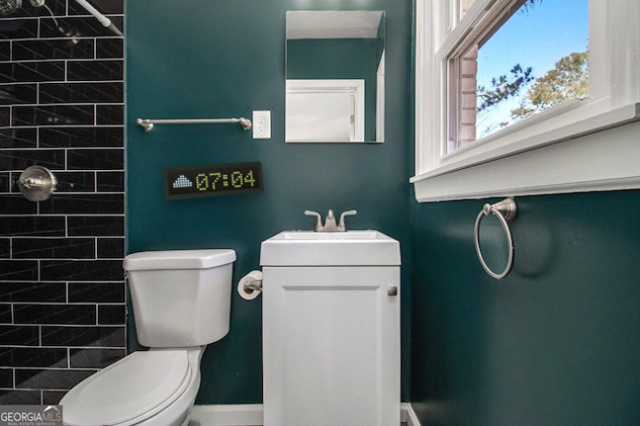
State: 7h04
